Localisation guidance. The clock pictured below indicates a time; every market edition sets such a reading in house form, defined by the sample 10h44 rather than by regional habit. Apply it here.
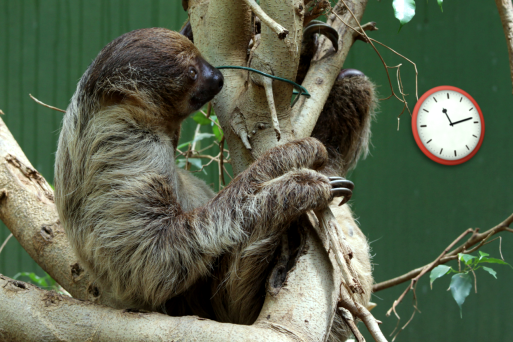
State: 11h13
